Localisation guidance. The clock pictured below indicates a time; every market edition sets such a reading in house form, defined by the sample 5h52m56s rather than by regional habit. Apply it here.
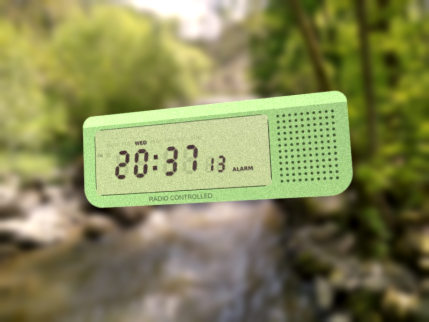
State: 20h37m13s
